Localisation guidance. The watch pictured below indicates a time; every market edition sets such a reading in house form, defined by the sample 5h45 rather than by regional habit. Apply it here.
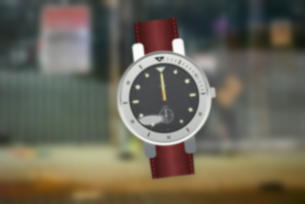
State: 12h00
